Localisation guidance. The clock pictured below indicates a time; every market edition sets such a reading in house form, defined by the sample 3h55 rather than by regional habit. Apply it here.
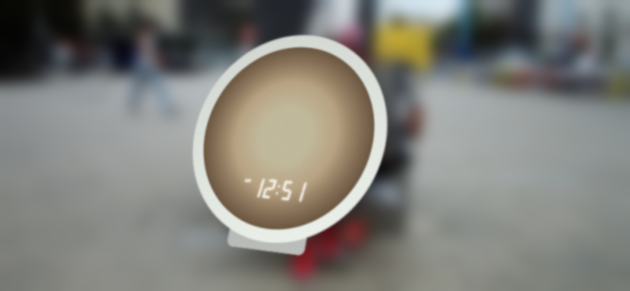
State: 12h51
